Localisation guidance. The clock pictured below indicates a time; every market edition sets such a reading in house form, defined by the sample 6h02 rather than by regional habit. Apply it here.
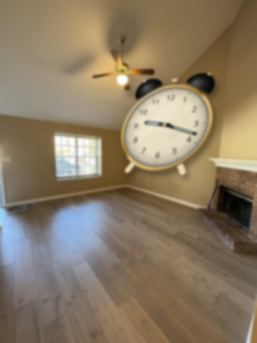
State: 9h18
